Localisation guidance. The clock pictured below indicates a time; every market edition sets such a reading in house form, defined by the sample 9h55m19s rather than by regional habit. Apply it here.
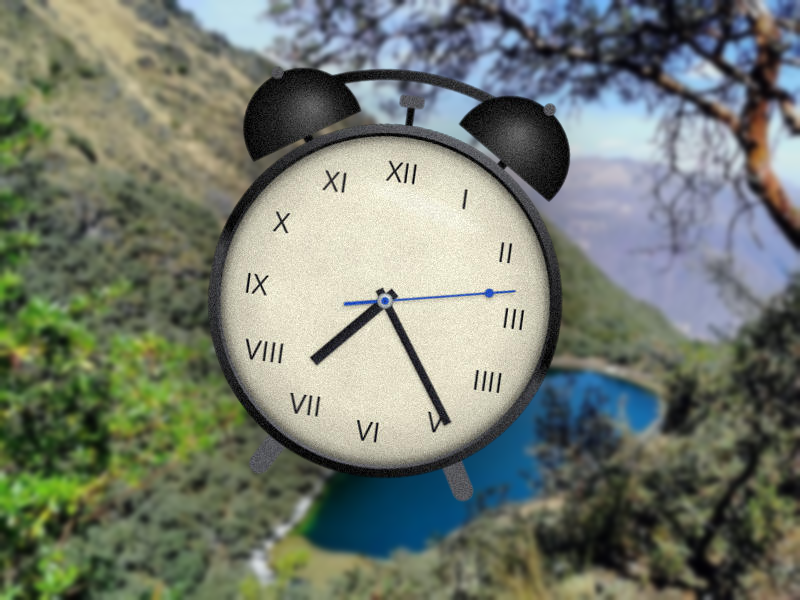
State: 7h24m13s
